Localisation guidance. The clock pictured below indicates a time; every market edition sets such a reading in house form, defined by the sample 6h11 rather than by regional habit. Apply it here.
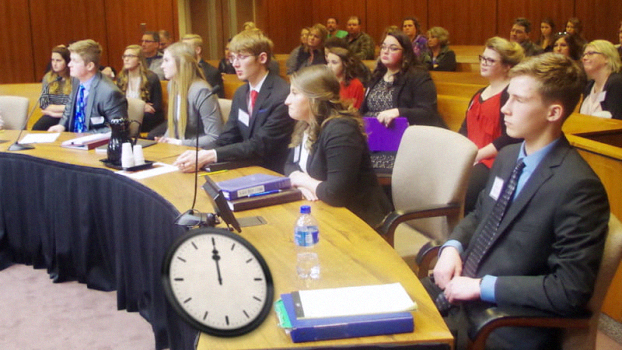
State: 12h00
